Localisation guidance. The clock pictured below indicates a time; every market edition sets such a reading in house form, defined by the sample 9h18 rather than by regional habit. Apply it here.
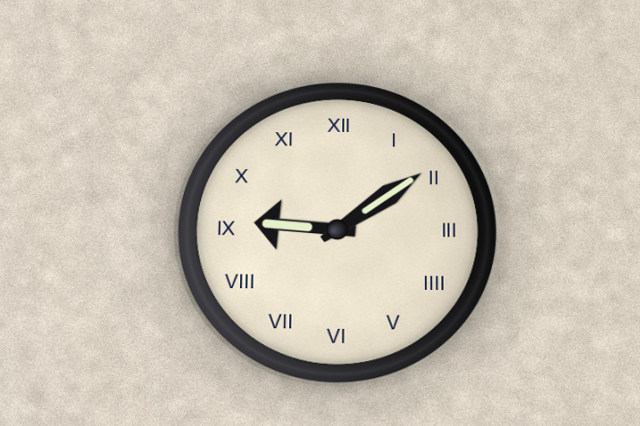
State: 9h09
